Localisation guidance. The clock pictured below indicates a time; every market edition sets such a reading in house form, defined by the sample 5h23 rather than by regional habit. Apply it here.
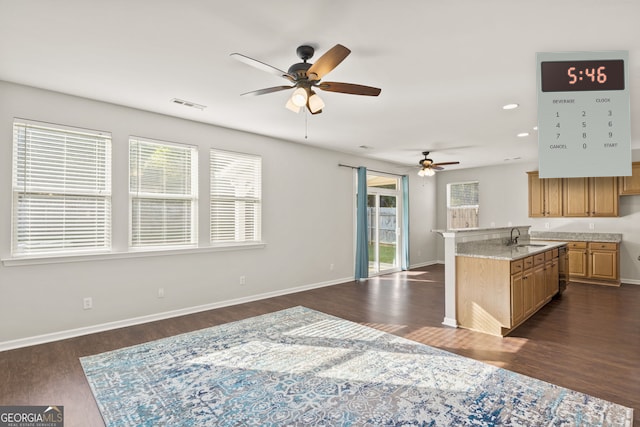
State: 5h46
